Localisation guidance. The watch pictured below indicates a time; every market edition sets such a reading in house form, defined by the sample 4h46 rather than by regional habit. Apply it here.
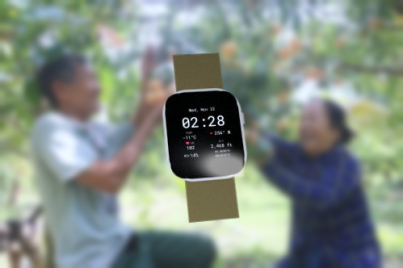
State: 2h28
